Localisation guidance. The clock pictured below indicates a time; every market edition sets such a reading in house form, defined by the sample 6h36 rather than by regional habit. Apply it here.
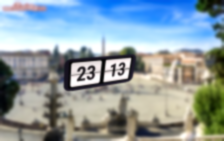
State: 23h13
